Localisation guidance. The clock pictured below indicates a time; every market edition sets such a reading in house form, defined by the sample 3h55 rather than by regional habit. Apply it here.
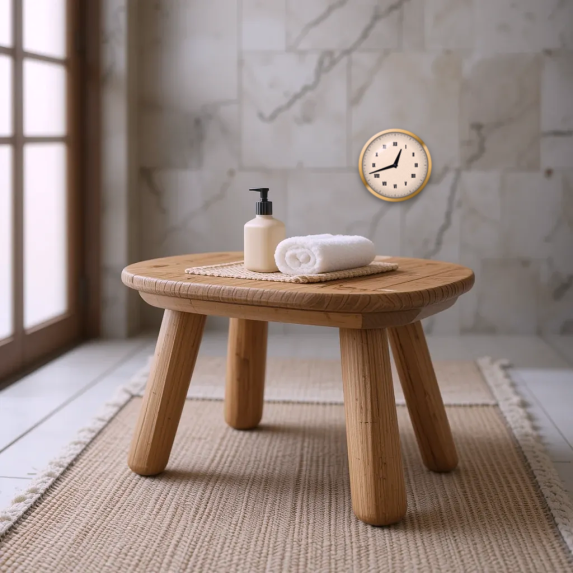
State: 12h42
